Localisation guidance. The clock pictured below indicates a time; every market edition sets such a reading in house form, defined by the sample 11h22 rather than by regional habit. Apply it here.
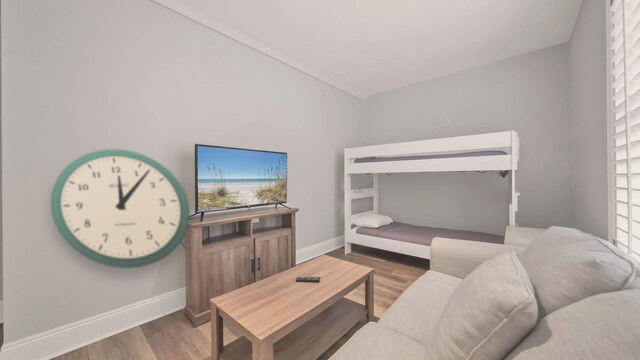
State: 12h07
